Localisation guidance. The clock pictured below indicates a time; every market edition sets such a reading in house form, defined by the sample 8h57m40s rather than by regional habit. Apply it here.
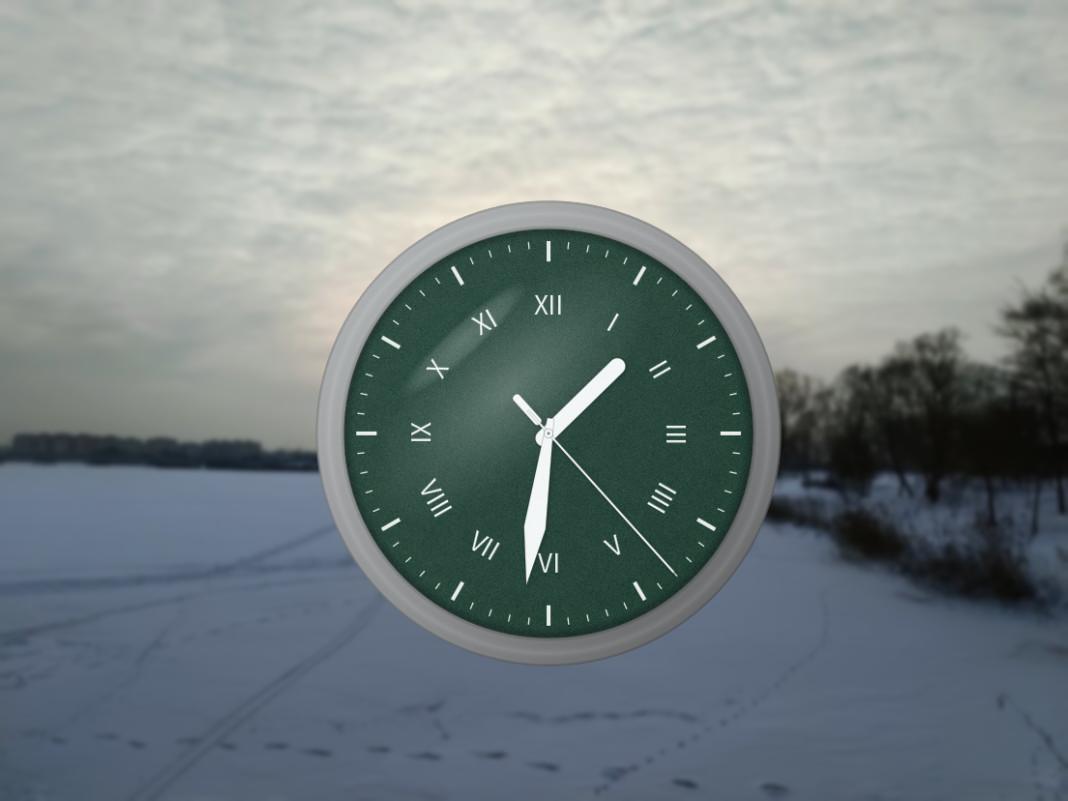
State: 1h31m23s
